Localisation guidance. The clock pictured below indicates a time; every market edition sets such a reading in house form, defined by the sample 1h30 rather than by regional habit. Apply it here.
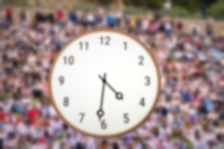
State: 4h31
